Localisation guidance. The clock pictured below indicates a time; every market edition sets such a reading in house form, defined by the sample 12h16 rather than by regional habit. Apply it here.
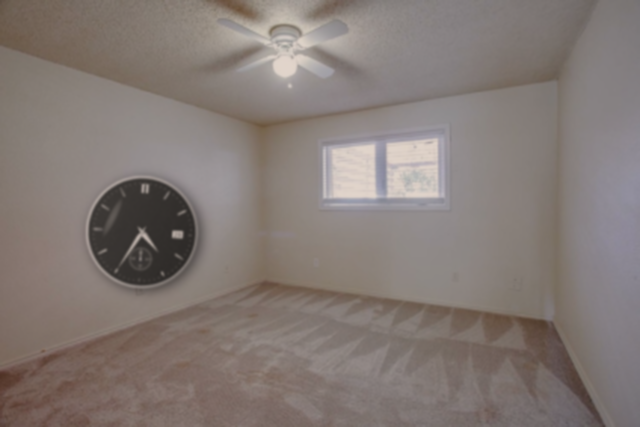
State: 4h35
